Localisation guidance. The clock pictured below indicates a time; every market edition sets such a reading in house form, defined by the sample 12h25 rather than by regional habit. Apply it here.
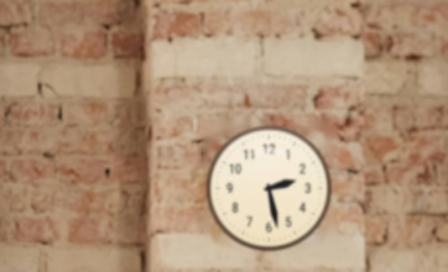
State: 2h28
